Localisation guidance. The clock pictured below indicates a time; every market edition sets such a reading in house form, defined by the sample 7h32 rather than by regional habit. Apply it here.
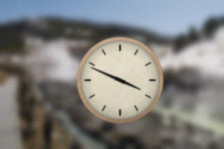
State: 3h49
